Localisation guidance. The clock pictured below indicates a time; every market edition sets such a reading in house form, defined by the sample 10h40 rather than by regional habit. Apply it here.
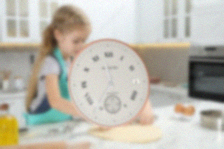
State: 11h36
